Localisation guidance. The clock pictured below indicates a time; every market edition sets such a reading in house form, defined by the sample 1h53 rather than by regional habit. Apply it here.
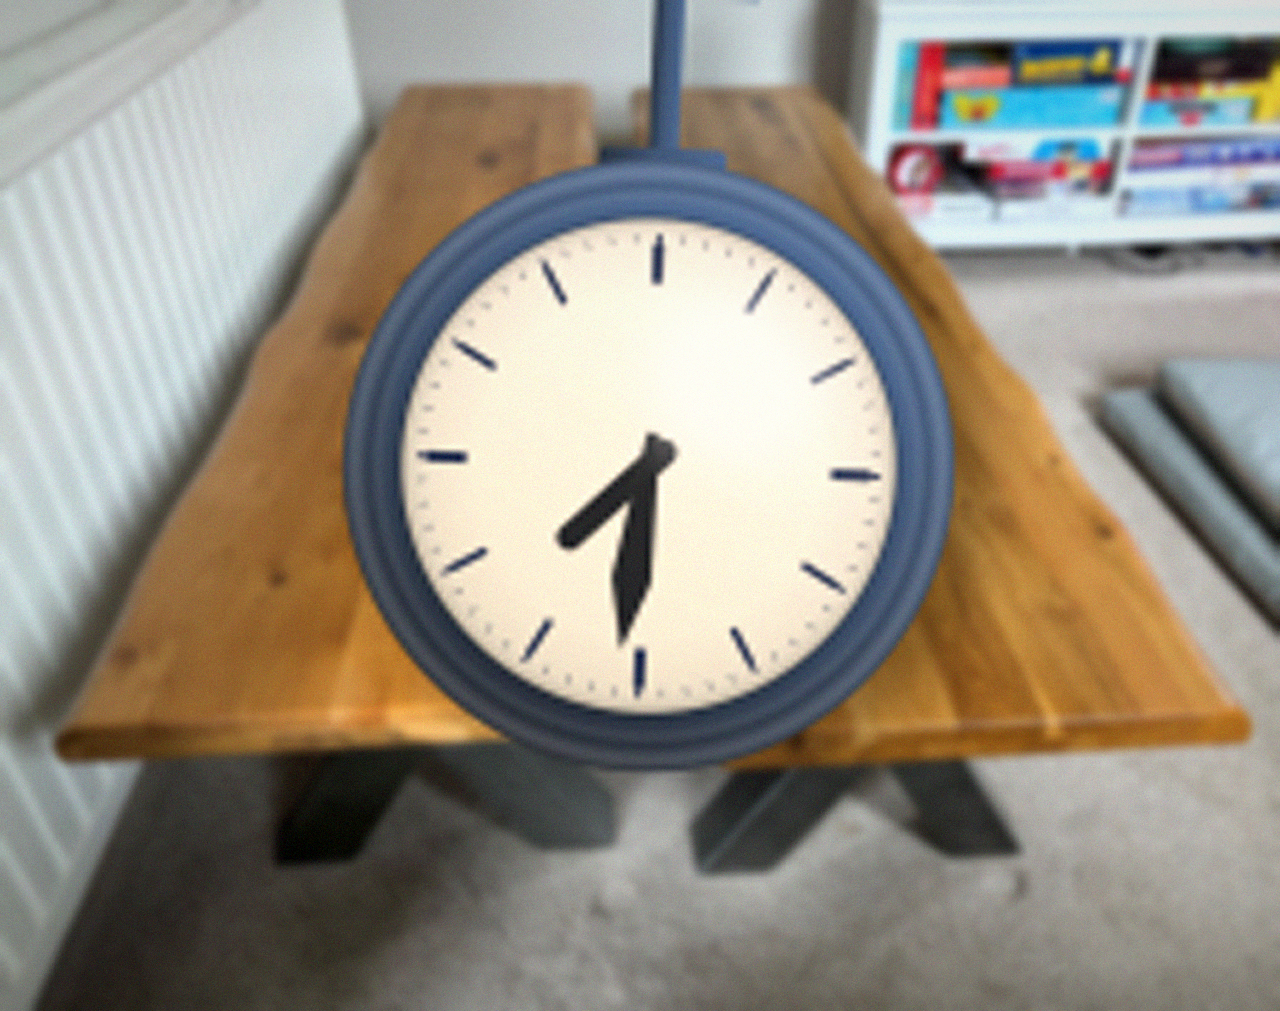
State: 7h31
